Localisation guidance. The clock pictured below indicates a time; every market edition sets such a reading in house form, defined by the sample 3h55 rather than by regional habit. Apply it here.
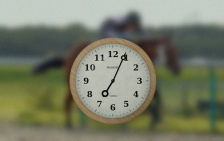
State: 7h04
